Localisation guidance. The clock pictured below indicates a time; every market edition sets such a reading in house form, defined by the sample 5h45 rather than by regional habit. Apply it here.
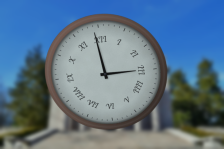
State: 2h59
